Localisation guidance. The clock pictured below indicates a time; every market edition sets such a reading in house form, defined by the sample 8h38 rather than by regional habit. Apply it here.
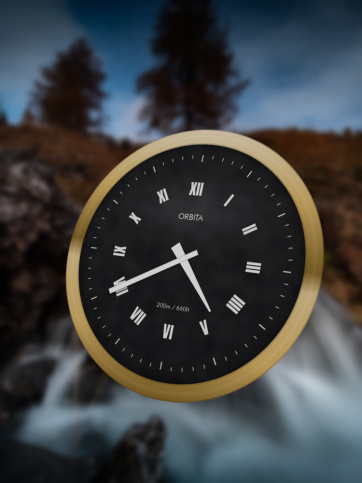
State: 4h40
